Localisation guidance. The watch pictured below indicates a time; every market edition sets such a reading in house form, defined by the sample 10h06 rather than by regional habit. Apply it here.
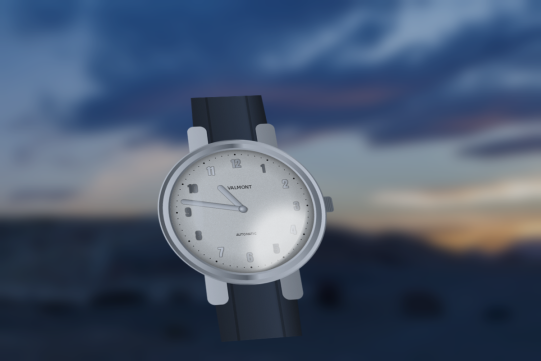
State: 10h47
